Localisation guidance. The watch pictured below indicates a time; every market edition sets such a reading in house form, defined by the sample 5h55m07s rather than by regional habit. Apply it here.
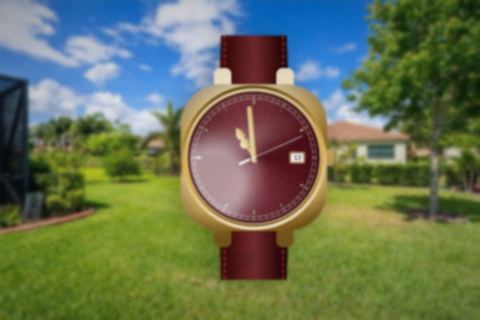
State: 10h59m11s
